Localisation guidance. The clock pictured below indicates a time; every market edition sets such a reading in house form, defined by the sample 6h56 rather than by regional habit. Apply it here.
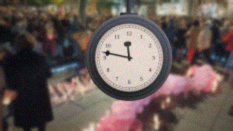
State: 11h47
